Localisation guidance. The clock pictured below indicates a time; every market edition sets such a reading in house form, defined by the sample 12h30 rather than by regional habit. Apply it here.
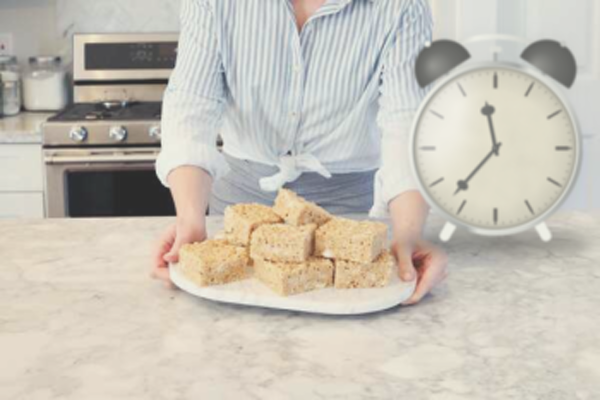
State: 11h37
